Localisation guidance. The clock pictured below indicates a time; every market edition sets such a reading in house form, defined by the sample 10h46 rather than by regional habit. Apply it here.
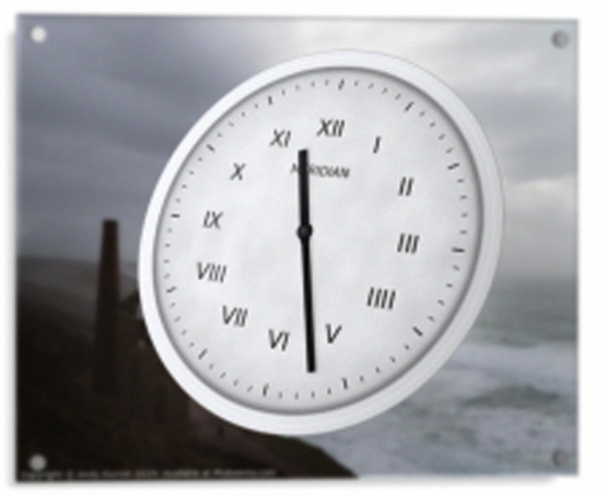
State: 11h27
